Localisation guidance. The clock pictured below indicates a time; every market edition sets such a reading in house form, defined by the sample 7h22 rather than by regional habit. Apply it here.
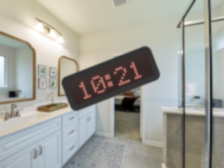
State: 10h21
